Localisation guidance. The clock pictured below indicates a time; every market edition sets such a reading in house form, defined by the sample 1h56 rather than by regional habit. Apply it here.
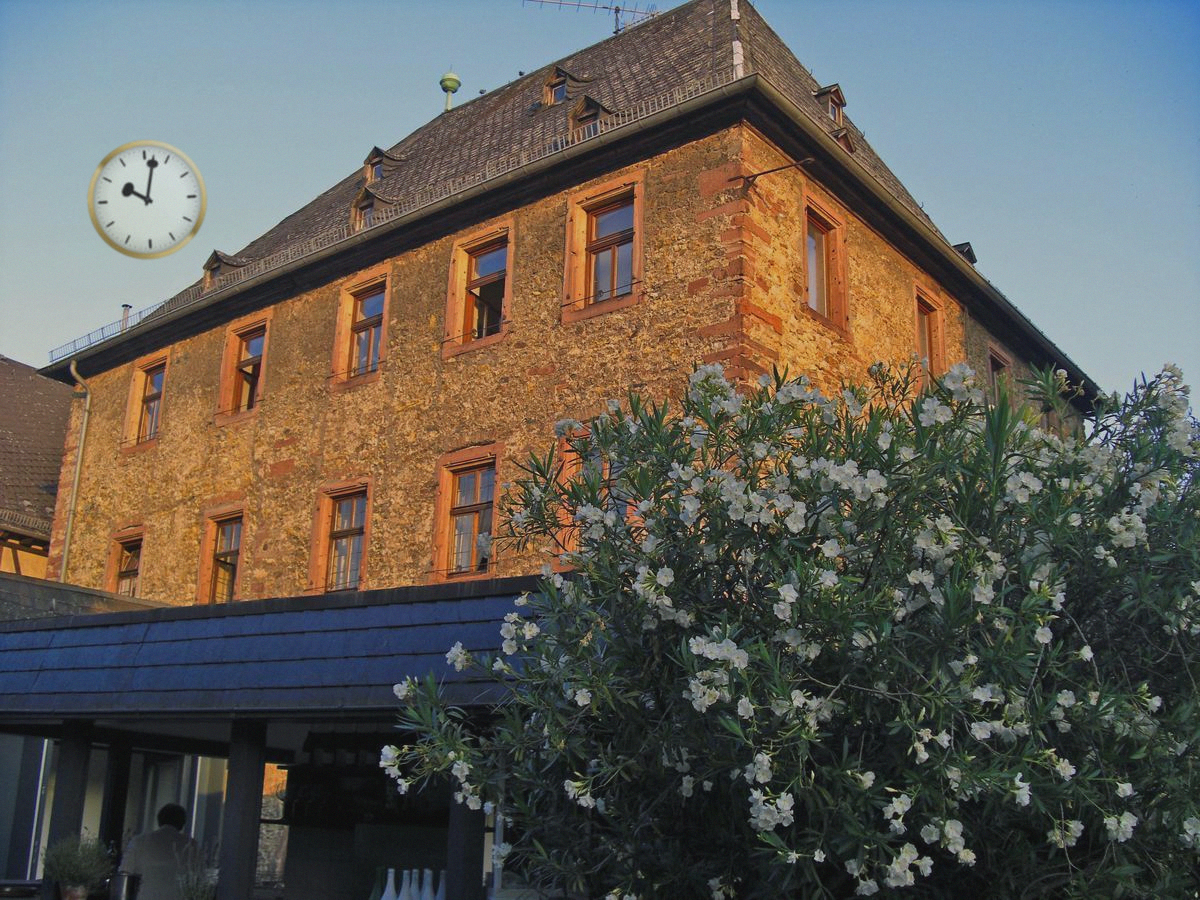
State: 10h02
